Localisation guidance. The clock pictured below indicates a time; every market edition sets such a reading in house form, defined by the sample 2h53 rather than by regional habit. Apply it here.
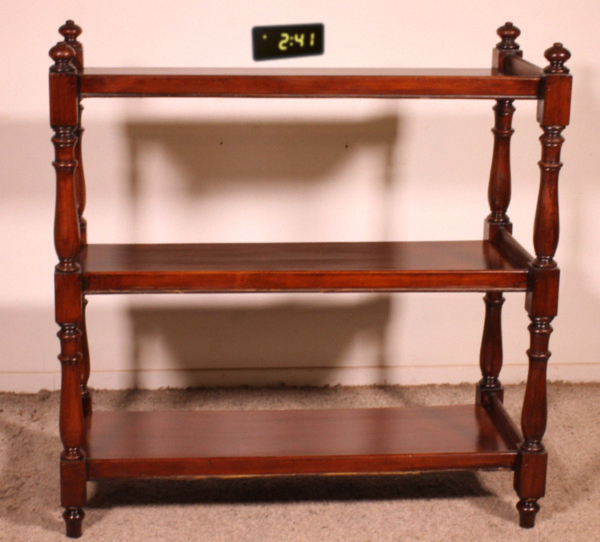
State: 2h41
